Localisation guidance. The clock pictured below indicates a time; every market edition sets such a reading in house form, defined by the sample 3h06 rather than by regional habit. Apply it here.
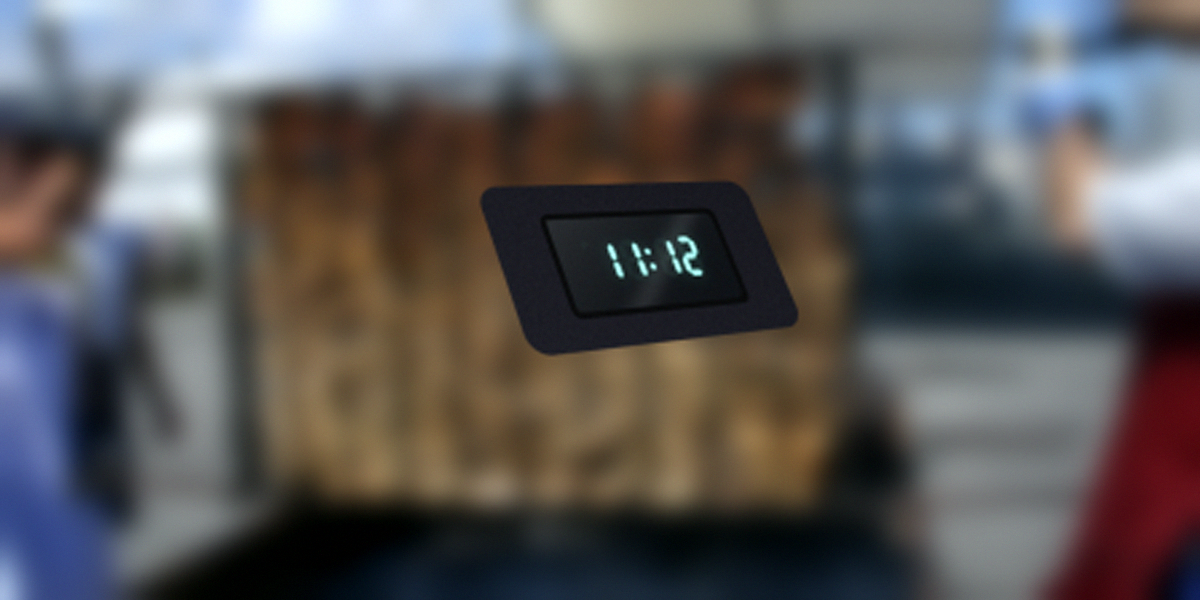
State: 11h12
